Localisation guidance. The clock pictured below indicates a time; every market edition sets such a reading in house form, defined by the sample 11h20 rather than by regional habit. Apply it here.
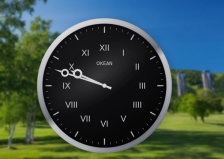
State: 9h48
